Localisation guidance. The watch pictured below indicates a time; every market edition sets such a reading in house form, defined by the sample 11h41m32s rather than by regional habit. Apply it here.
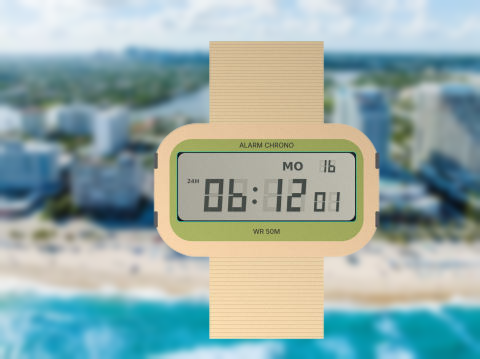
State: 6h12m01s
